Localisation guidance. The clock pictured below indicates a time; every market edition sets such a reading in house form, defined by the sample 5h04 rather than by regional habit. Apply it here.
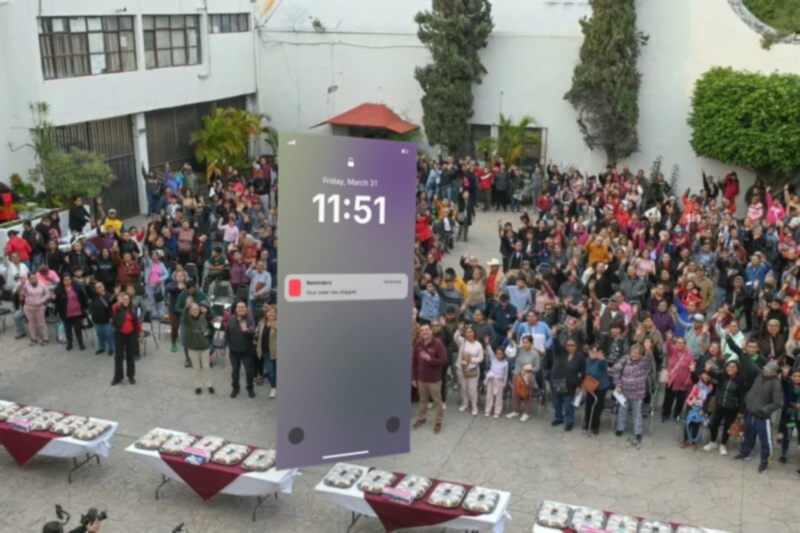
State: 11h51
